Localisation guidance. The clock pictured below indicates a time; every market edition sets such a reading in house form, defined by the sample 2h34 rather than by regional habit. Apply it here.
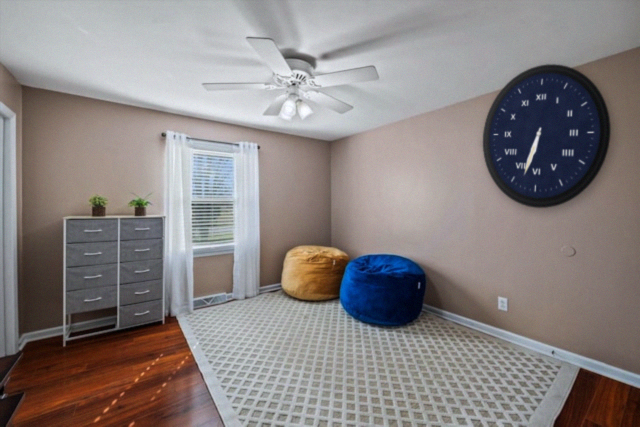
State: 6h33
